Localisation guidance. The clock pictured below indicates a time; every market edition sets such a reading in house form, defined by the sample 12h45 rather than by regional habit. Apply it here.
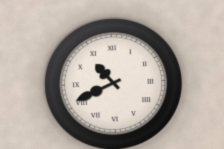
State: 10h41
